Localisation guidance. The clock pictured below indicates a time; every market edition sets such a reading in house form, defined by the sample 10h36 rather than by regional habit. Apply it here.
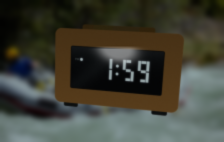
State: 1h59
